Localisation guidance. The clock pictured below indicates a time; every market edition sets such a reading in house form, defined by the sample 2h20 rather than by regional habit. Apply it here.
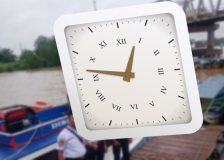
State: 12h47
